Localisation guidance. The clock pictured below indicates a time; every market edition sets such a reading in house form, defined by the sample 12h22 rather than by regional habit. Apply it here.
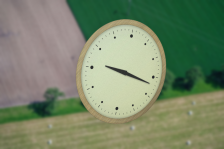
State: 9h17
